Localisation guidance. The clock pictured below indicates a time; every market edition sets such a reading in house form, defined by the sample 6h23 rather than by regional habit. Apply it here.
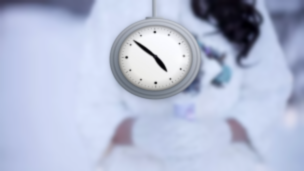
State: 4h52
